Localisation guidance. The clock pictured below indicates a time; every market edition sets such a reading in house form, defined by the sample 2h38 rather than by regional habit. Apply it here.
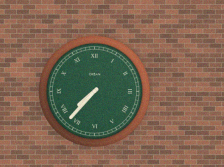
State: 7h37
